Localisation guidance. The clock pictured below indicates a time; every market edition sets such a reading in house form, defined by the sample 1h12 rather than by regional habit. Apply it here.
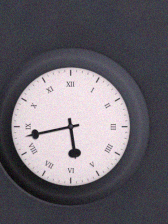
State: 5h43
